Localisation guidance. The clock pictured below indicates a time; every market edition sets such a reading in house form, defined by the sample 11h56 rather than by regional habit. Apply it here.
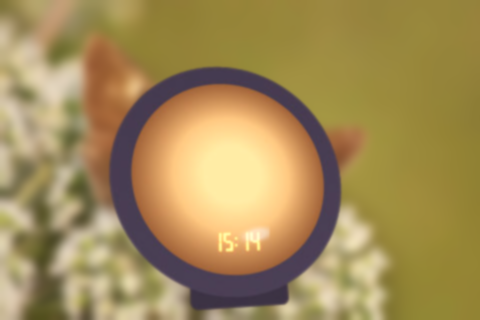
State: 15h14
